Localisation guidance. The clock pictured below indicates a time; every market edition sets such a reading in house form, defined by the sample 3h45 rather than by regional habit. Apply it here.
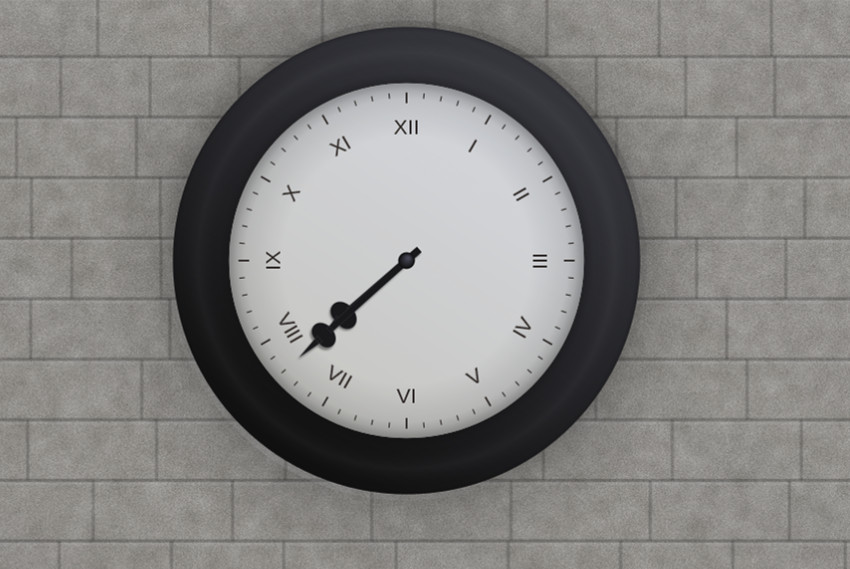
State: 7h38
